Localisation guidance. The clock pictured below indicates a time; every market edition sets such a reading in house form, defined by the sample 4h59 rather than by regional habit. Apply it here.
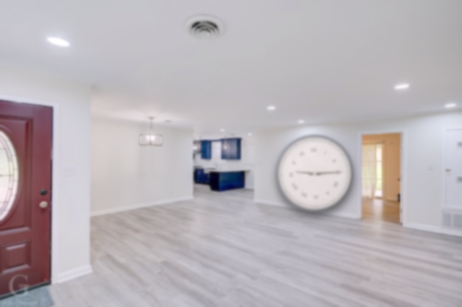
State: 9h15
